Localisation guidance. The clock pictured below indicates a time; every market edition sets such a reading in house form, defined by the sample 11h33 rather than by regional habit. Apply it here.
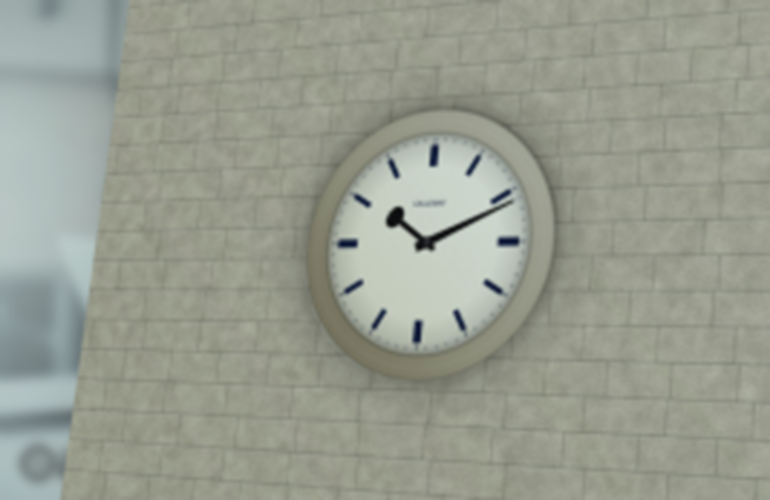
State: 10h11
